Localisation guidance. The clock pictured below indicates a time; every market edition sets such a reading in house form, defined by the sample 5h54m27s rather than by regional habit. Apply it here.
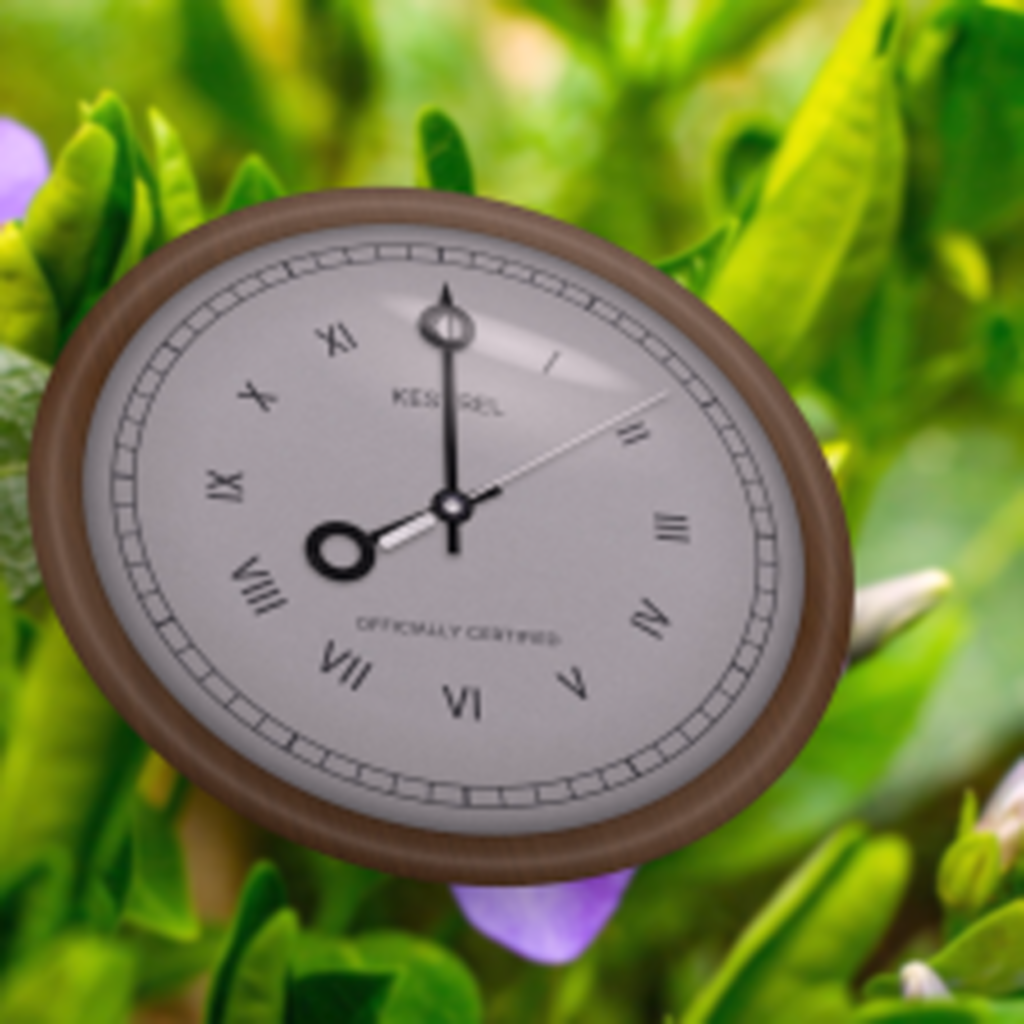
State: 8h00m09s
